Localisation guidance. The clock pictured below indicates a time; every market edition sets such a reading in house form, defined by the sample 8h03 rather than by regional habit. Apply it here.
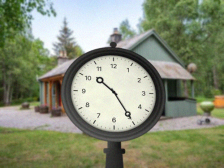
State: 10h25
